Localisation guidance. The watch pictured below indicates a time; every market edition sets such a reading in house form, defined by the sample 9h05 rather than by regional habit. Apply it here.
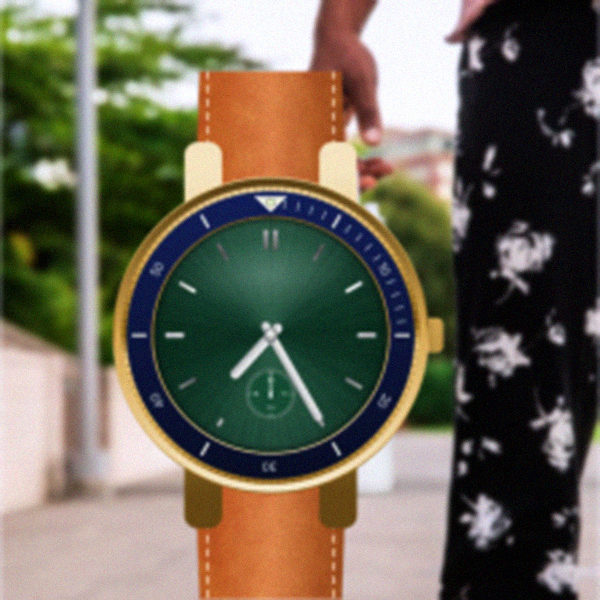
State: 7h25
